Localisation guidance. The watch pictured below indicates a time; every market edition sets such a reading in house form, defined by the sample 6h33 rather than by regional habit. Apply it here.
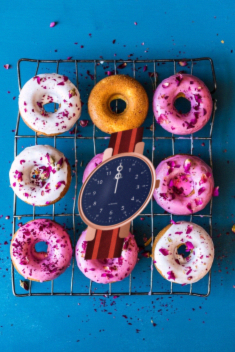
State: 12h00
